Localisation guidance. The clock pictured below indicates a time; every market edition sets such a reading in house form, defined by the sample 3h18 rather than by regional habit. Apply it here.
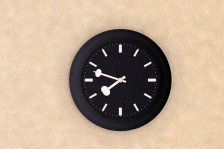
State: 7h48
